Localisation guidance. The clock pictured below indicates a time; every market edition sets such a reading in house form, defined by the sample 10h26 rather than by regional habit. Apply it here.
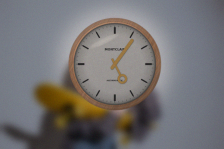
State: 5h06
